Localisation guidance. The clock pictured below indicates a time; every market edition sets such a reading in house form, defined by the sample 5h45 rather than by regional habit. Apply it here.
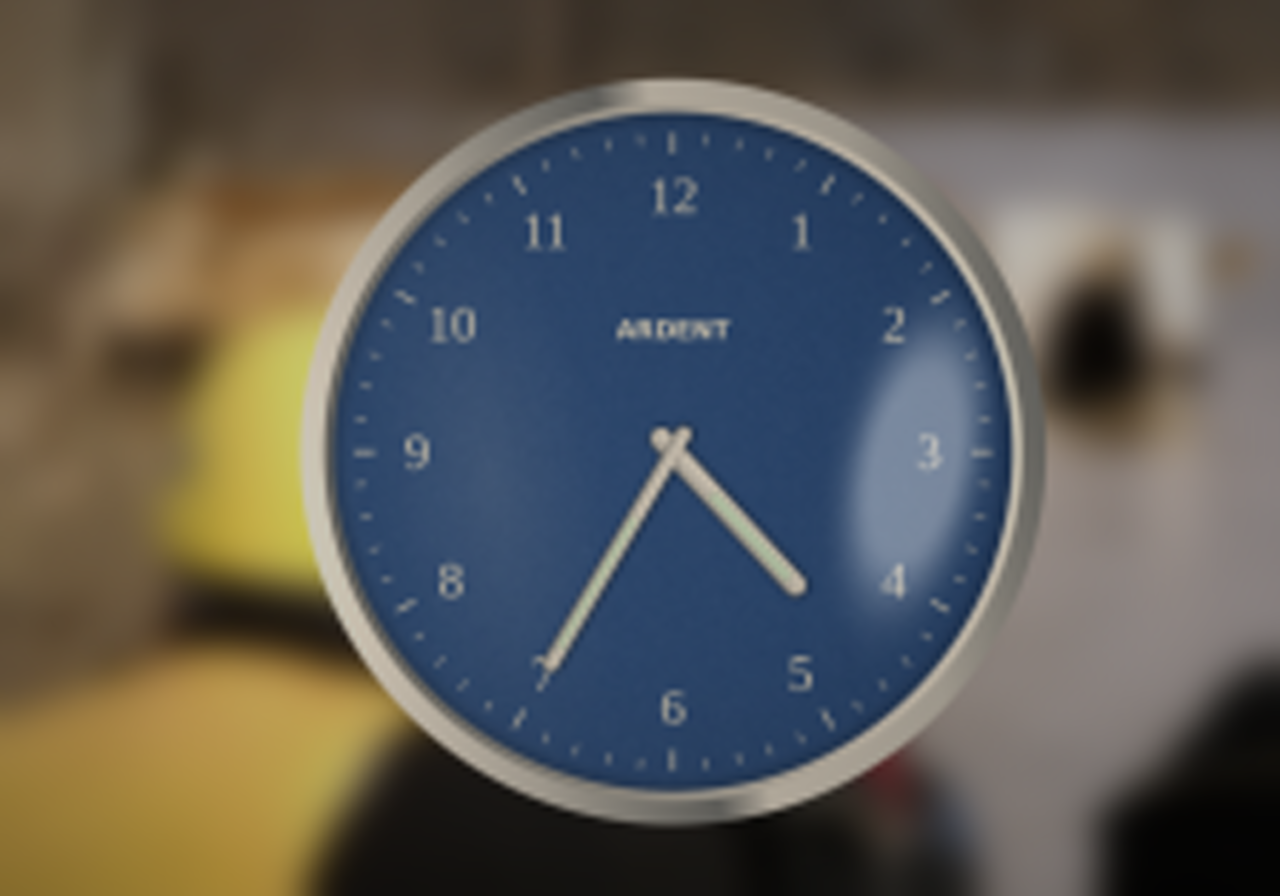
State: 4h35
